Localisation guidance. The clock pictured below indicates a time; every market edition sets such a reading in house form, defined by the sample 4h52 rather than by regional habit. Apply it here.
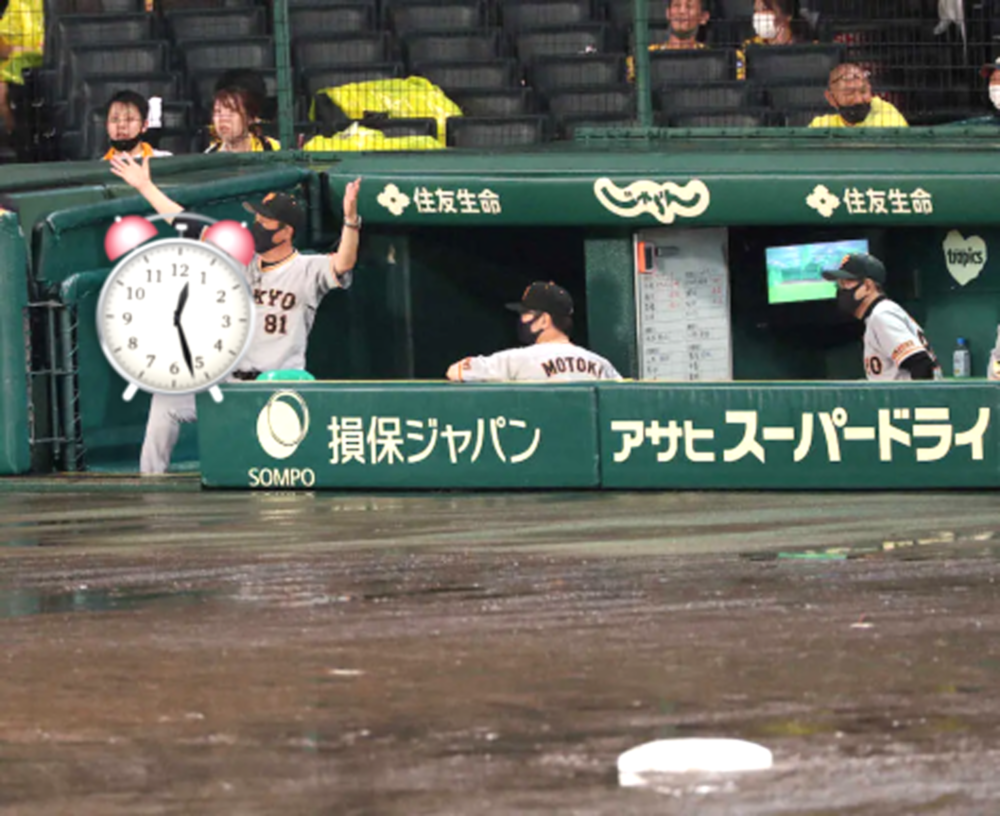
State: 12h27
